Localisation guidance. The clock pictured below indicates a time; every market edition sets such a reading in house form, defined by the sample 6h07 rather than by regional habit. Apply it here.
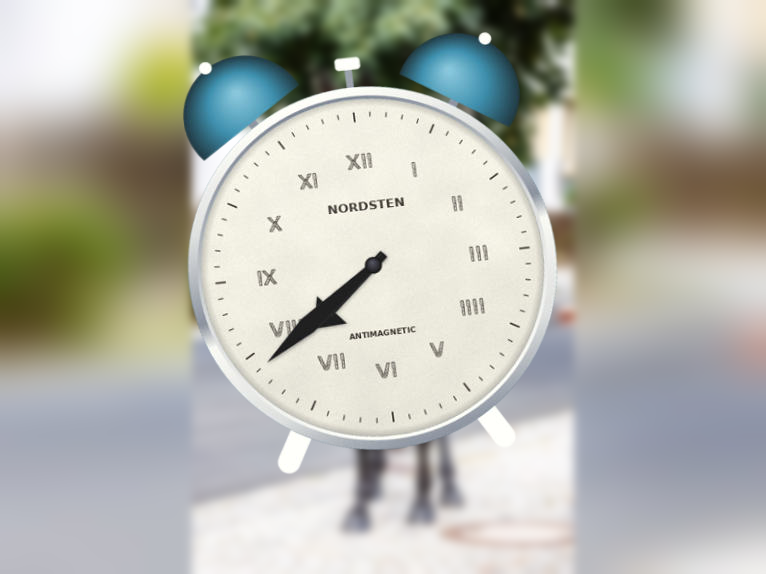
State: 7h39
